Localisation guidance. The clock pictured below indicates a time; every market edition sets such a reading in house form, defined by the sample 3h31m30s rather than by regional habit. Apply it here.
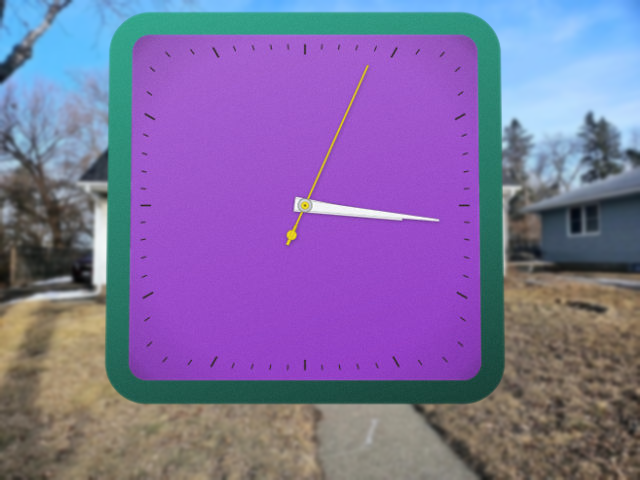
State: 3h16m04s
